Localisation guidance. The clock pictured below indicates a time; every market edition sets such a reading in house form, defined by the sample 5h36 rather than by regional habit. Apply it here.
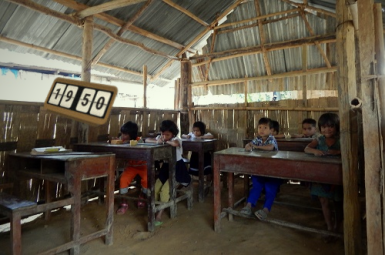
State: 19h50
